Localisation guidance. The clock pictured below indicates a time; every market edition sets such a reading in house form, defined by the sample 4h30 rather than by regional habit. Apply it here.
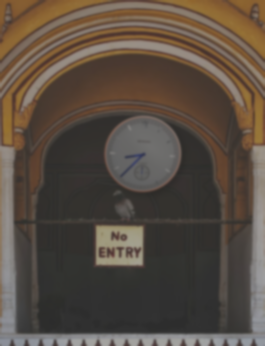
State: 8h37
